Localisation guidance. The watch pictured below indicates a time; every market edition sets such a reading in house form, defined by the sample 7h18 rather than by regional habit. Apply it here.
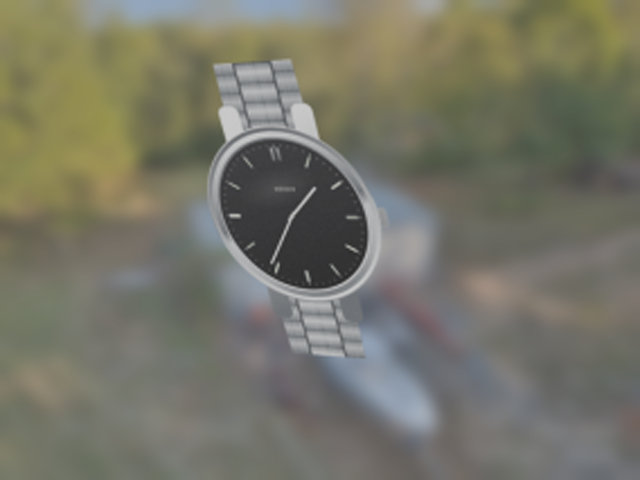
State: 1h36
